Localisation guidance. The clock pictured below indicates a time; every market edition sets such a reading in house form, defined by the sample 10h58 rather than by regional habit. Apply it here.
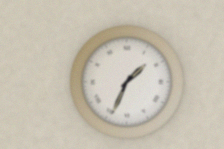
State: 1h34
